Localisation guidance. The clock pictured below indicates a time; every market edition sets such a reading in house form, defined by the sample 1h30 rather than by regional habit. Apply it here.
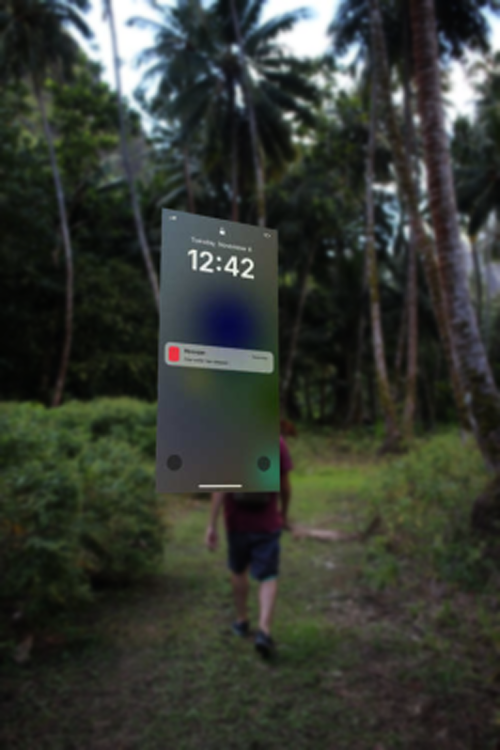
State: 12h42
